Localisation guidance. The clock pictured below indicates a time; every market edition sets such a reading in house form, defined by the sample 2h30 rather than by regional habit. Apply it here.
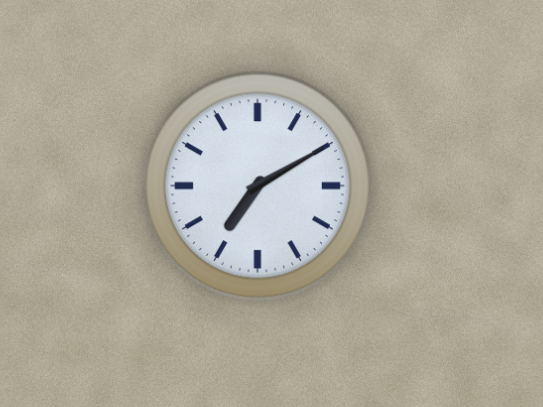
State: 7h10
